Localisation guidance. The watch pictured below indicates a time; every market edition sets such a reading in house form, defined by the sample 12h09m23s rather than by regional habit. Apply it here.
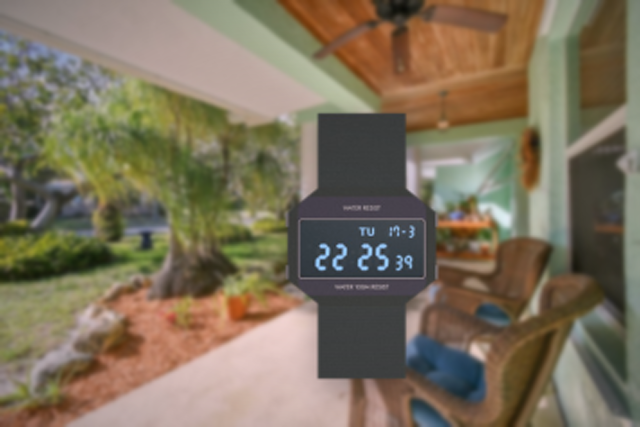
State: 22h25m39s
